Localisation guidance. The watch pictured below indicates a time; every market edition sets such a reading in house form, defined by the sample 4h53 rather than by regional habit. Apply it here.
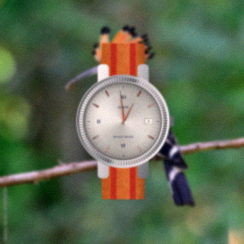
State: 12h59
